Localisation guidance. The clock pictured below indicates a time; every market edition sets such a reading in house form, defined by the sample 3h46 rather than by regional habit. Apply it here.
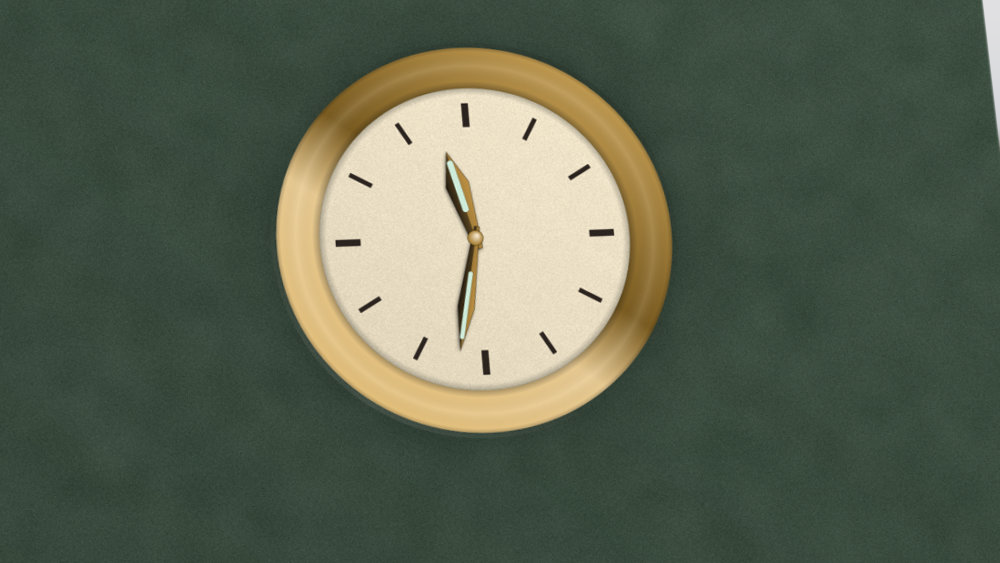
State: 11h32
